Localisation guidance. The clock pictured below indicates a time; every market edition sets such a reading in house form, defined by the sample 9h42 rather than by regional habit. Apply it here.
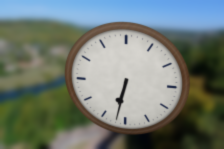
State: 6h32
